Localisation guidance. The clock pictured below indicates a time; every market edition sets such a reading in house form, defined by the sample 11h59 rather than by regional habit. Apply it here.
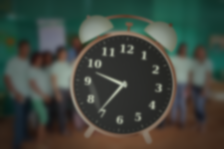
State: 9h36
